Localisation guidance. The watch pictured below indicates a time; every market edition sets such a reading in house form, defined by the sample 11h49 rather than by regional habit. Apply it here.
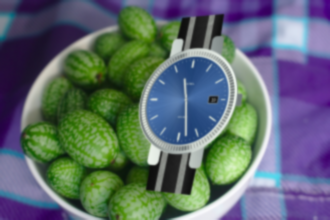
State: 11h28
